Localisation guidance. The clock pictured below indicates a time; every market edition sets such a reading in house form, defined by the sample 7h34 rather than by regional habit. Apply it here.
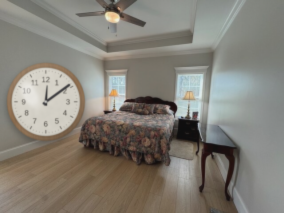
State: 12h09
